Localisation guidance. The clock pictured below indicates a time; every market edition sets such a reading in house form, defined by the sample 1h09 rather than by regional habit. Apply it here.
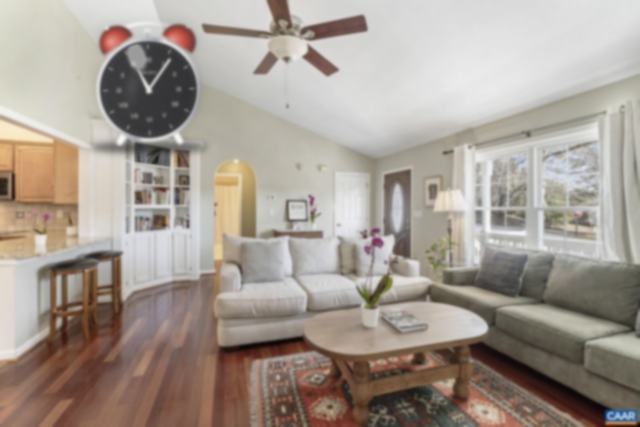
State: 11h06
